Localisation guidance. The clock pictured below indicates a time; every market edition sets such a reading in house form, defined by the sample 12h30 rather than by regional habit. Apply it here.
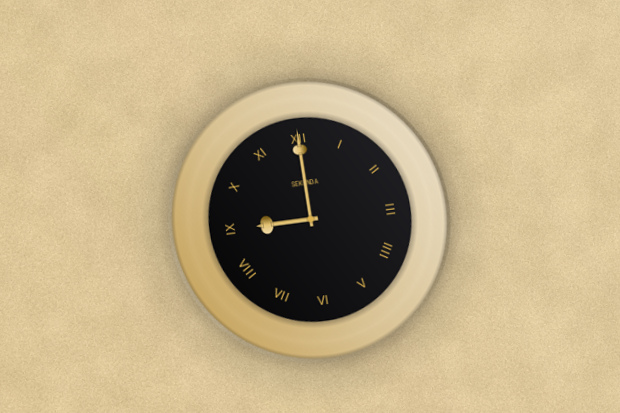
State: 9h00
